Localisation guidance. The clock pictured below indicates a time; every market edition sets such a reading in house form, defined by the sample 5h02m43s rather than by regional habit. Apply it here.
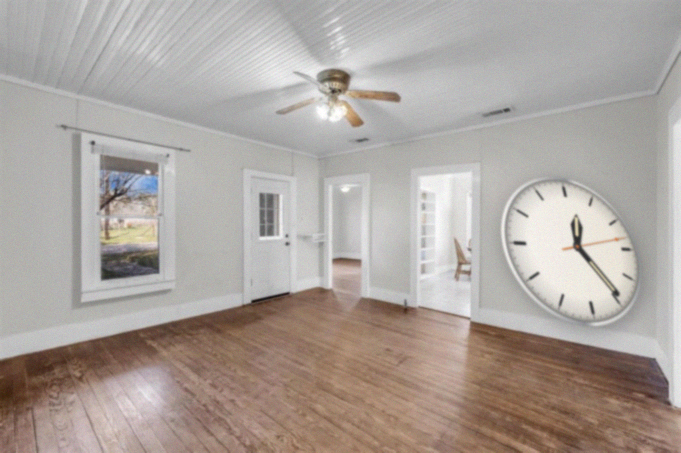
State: 12h24m13s
